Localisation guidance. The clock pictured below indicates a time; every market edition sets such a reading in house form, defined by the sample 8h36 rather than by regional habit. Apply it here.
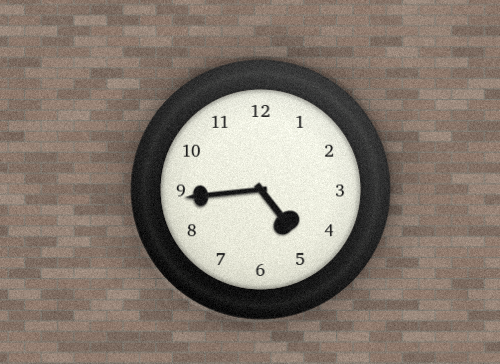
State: 4h44
